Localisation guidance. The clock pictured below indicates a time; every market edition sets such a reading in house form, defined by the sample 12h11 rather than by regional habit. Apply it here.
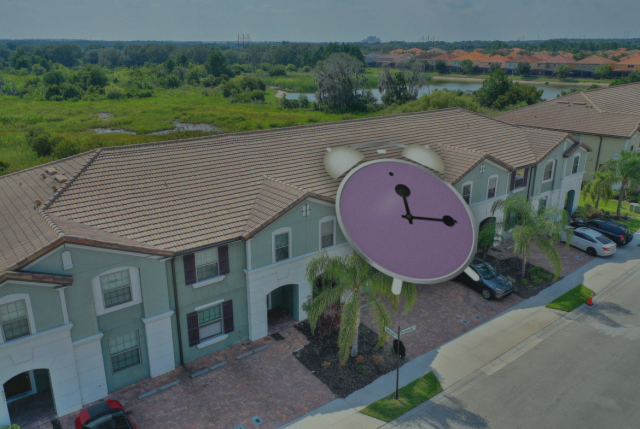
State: 12h17
